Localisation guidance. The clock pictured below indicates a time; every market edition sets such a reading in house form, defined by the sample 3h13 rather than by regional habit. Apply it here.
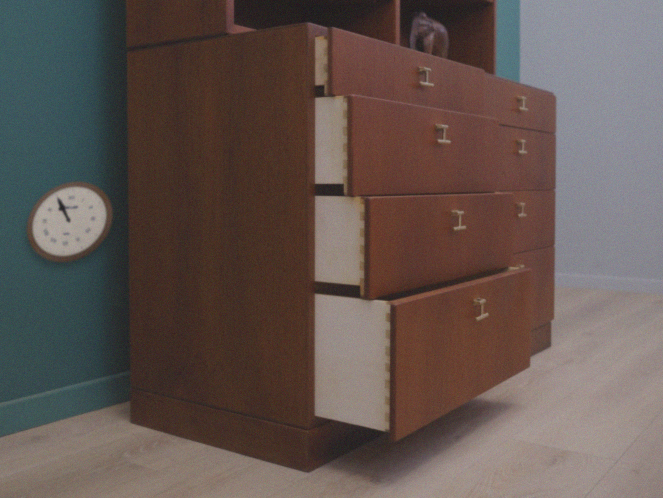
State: 10h55
